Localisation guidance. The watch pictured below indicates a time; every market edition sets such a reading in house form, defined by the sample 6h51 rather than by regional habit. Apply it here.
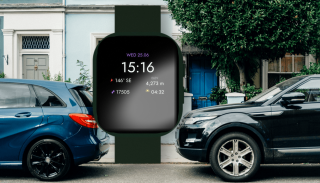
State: 15h16
